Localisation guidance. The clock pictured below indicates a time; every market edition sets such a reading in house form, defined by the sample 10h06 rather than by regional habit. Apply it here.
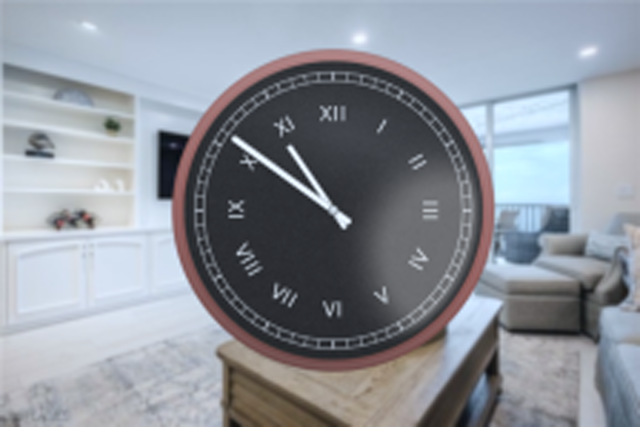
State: 10h51
